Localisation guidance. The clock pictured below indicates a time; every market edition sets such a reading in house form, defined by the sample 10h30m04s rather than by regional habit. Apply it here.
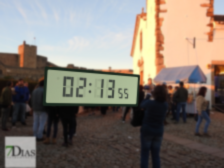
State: 2h13m55s
